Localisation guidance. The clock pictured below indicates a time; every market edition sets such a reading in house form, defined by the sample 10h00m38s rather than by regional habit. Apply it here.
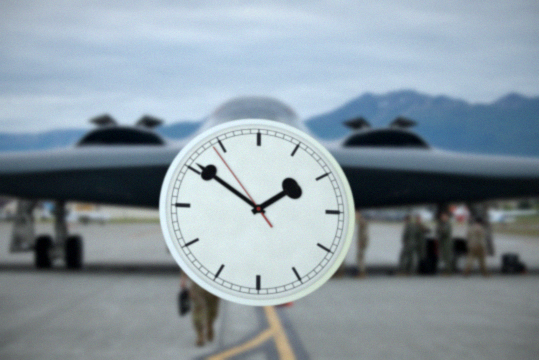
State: 1h50m54s
